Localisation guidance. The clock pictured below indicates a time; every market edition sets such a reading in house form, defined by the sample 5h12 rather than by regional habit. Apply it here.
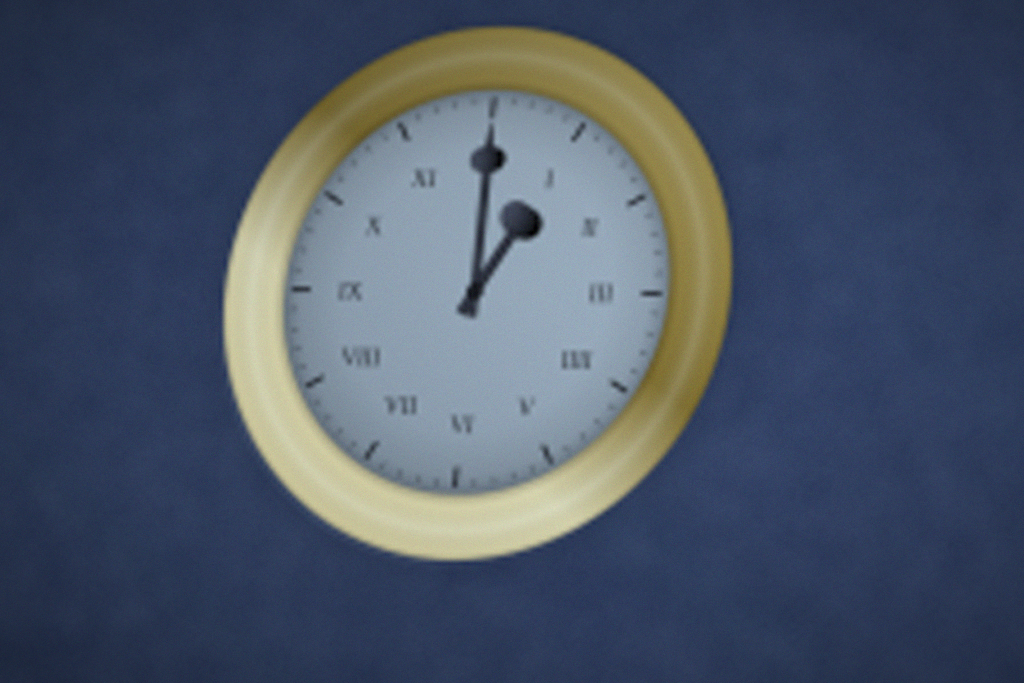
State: 1h00
